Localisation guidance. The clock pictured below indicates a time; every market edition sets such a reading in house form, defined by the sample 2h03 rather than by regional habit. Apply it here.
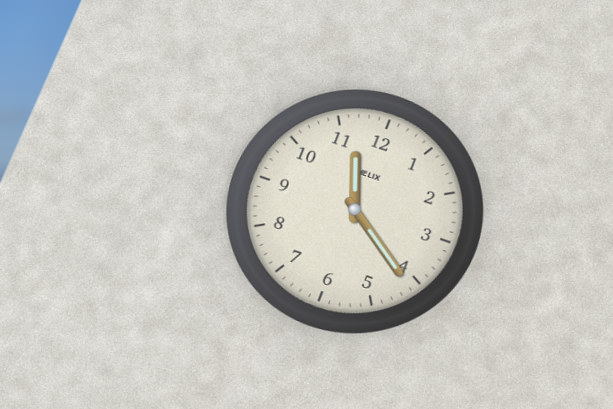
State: 11h21
